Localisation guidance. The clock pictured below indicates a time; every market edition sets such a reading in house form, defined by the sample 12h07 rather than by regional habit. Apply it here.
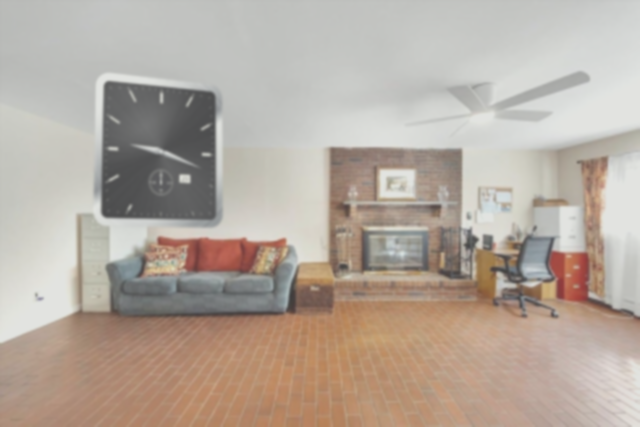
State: 9h18
